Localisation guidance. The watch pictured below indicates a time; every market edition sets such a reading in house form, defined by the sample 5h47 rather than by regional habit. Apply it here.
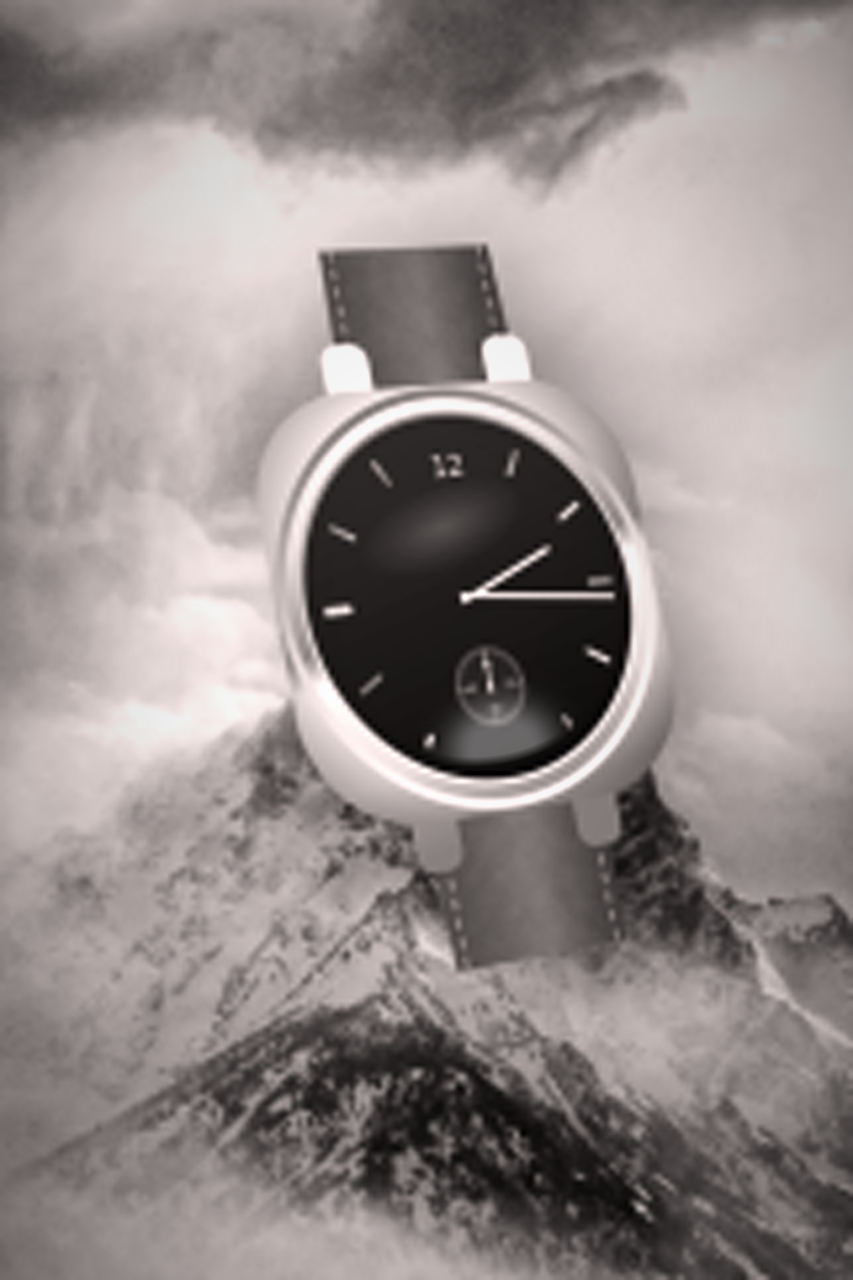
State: 2h16
